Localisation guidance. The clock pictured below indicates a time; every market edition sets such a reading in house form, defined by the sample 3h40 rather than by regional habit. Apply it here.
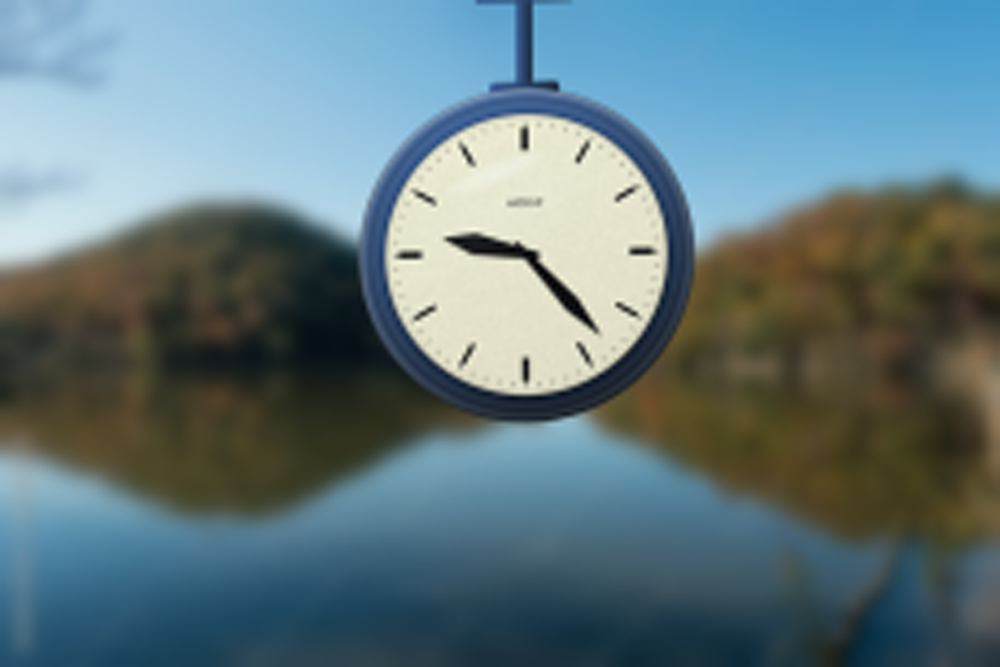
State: 9h23
